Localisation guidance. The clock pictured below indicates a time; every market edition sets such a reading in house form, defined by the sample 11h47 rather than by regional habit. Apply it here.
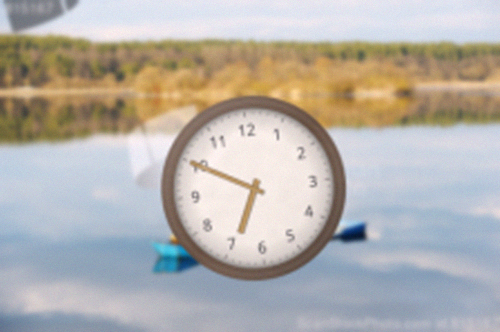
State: 6h50
